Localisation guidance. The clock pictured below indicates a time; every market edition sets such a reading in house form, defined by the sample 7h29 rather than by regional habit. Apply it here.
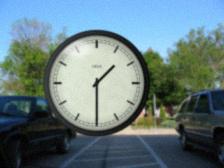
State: 1h30
